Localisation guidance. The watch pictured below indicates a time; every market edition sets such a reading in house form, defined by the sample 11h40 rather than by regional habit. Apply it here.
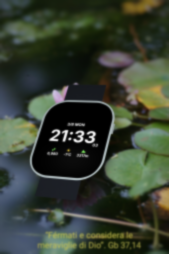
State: 21h33
